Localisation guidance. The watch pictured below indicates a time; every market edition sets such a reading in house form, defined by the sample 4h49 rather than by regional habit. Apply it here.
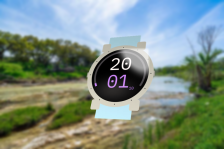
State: 20h01
